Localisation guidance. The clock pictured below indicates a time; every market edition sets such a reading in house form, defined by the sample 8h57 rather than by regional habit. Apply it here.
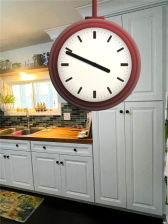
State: 3h49
